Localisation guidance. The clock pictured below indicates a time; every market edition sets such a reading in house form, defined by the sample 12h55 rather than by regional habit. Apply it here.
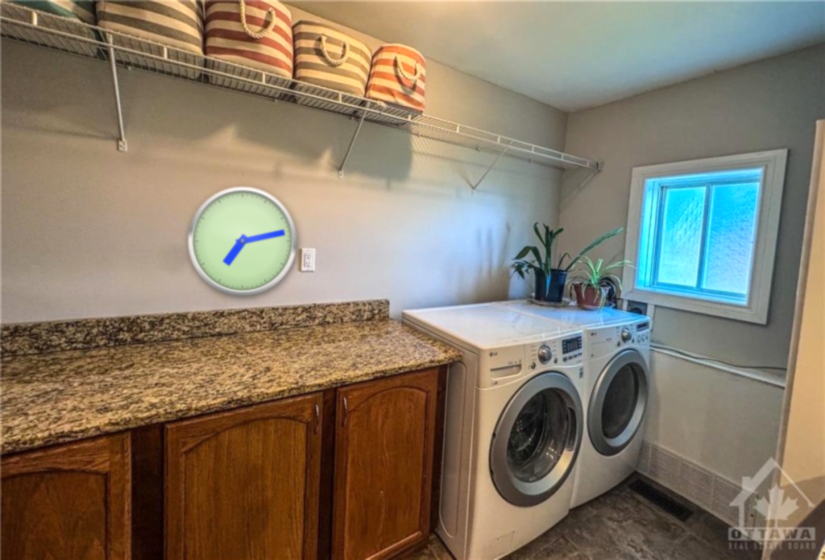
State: 7h13
